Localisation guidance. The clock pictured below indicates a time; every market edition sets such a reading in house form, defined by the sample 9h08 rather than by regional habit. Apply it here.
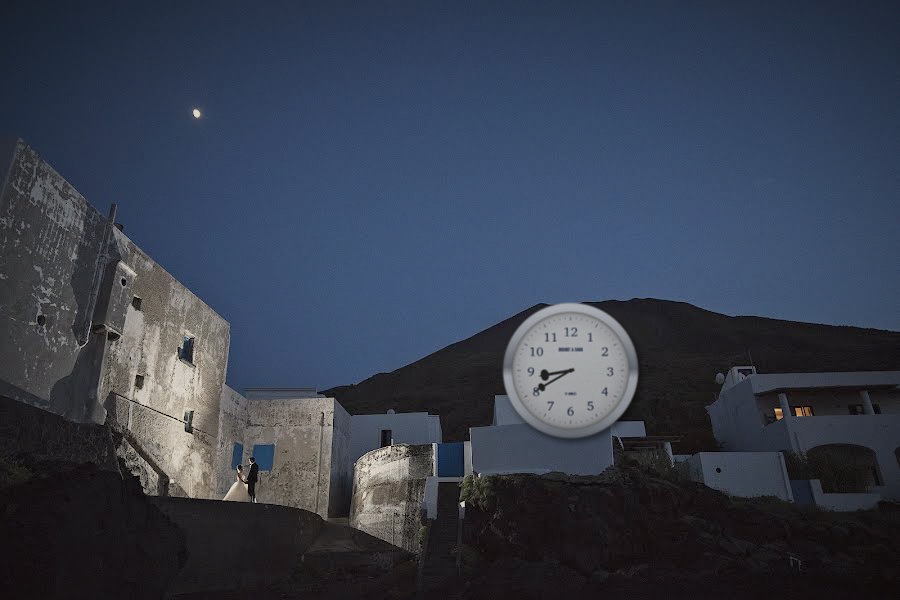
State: 8h40
